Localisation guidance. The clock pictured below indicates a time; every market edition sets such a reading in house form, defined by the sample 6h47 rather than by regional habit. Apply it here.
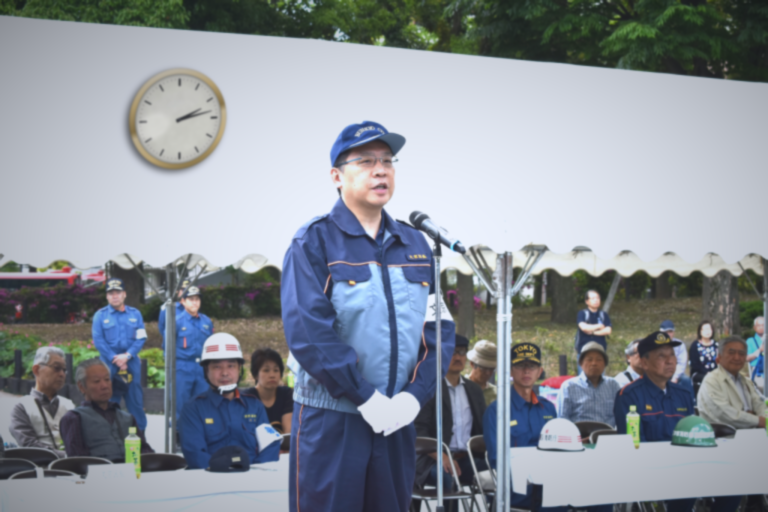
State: 2h13
